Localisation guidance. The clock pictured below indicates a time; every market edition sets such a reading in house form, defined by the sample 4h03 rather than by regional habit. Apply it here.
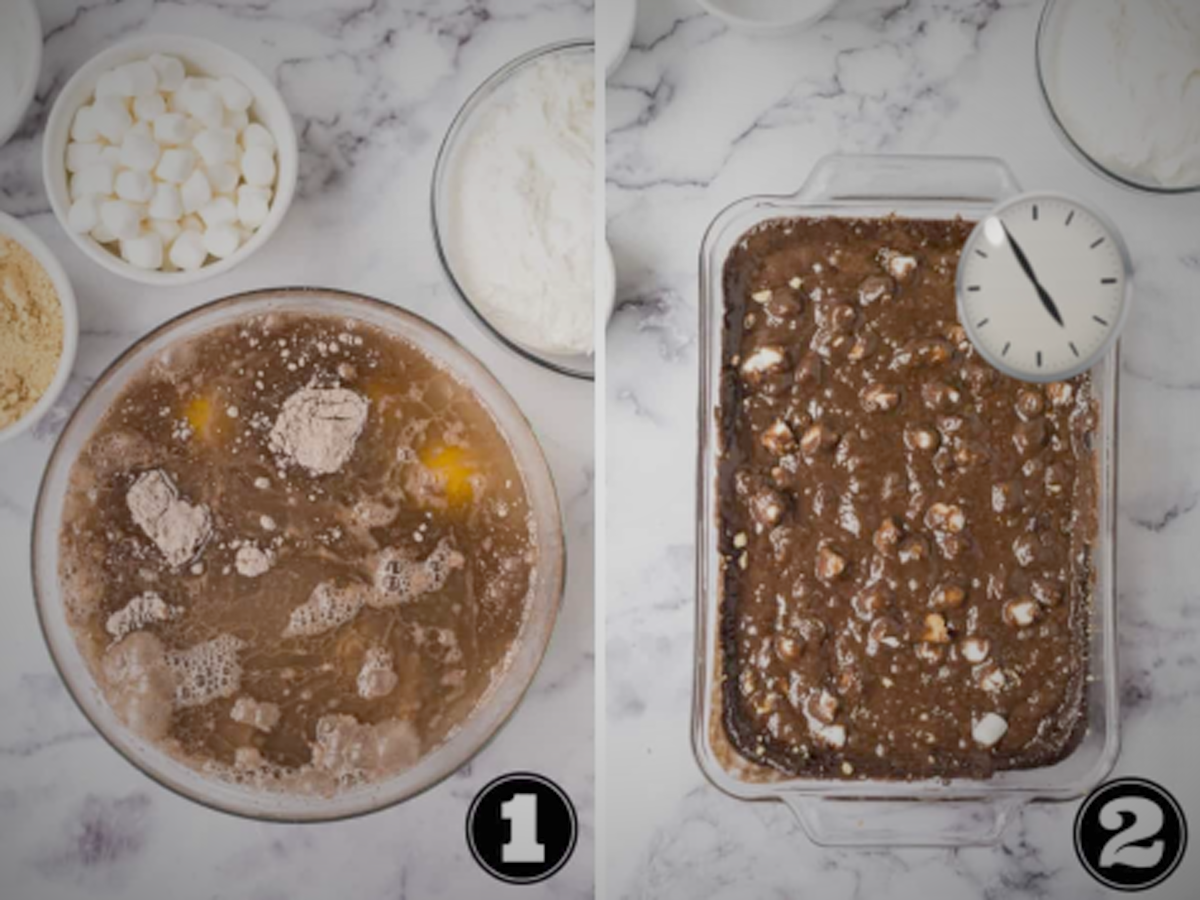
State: 4h55
